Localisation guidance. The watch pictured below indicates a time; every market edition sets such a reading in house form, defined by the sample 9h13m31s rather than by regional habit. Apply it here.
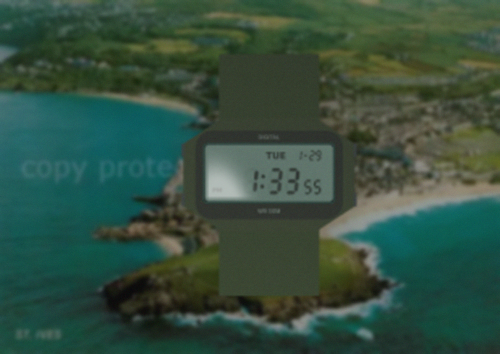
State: 1h33m55s
